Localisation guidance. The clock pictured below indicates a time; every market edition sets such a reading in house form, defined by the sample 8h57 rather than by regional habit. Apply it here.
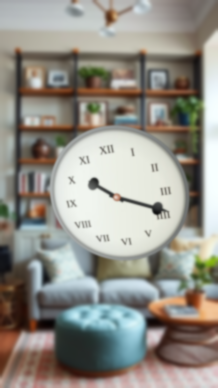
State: 10h19
